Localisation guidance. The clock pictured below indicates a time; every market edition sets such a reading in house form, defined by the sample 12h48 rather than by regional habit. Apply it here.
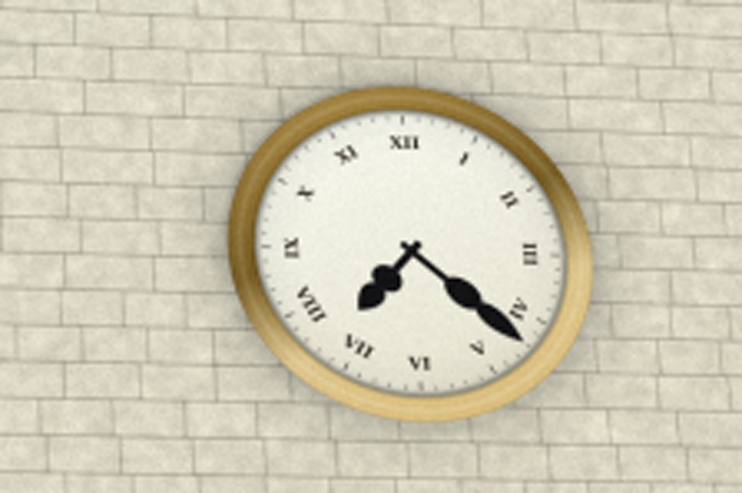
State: 7h22
